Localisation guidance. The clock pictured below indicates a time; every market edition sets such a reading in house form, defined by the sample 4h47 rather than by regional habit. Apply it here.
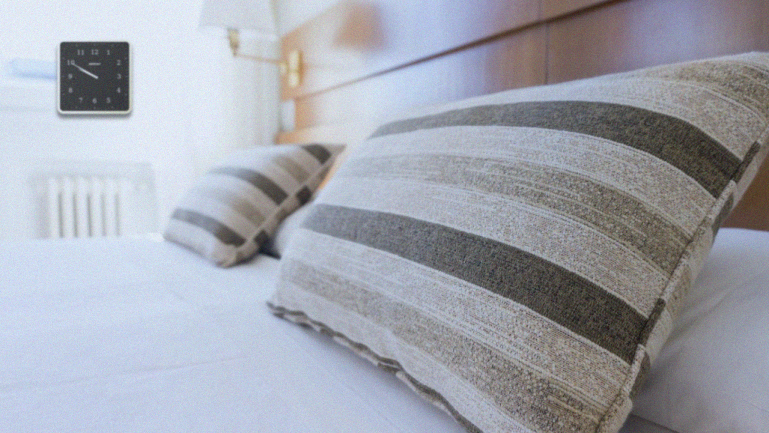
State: 9h50
